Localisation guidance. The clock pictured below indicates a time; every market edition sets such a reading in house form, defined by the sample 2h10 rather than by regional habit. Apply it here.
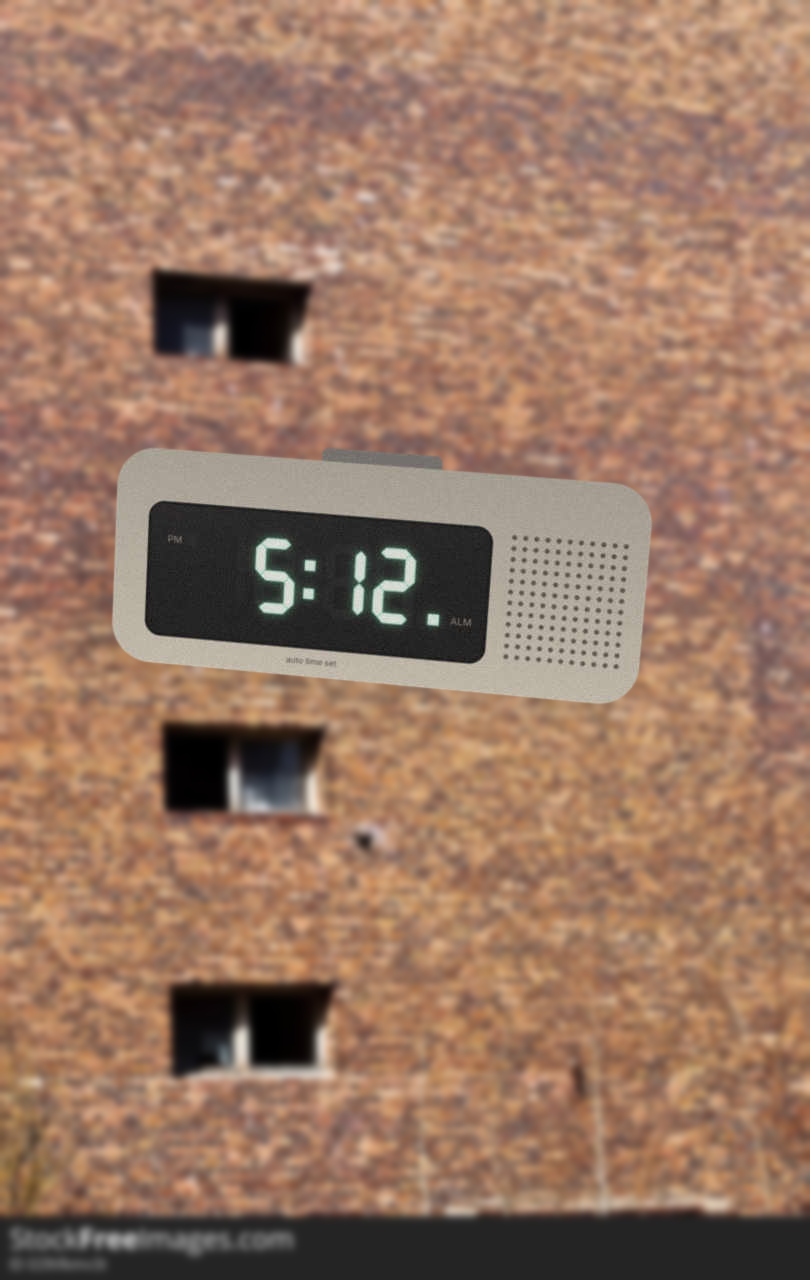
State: 5h12
